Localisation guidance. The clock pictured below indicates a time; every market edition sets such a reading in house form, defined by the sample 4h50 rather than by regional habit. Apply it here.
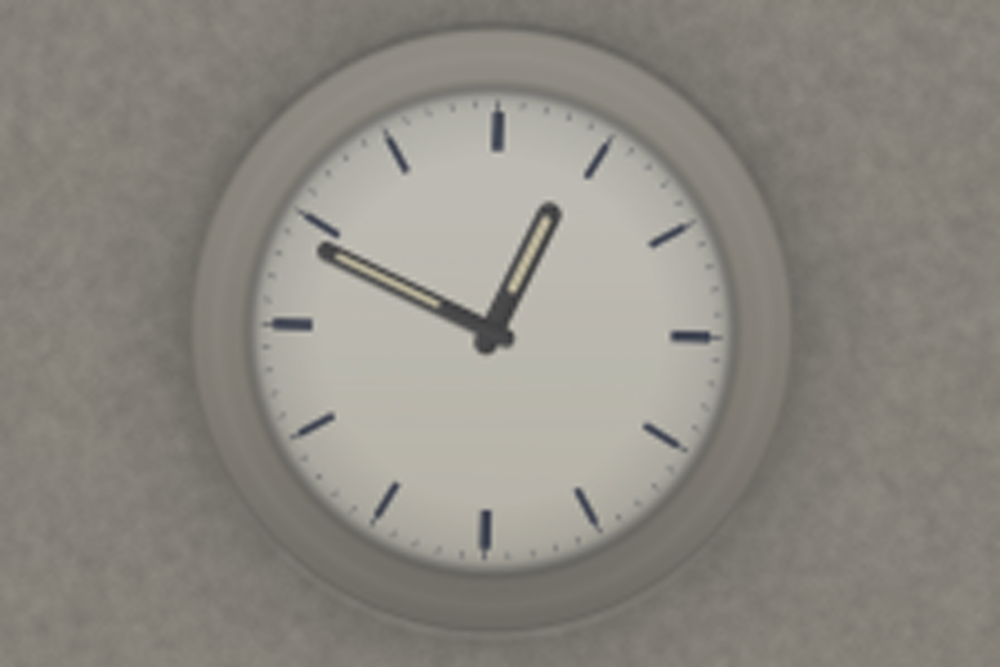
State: 12h49
